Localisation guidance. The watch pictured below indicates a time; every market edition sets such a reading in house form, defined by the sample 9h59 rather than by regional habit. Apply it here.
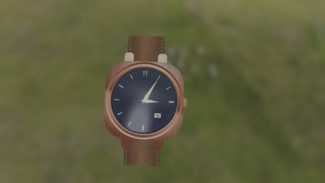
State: 3h05
